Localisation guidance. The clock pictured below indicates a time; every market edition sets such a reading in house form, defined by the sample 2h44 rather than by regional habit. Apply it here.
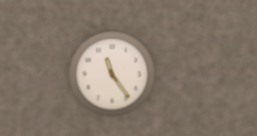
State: 11h24
